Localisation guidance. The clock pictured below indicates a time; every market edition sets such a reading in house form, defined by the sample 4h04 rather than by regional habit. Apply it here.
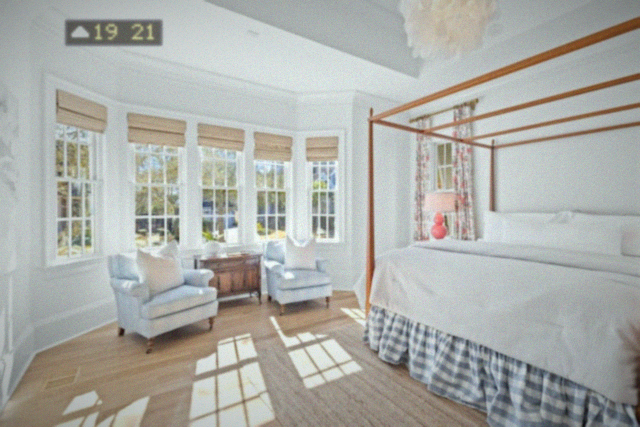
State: 19h21
